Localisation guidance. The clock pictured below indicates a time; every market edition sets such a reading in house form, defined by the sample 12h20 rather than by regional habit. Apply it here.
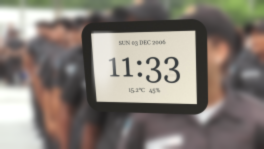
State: 11h33
